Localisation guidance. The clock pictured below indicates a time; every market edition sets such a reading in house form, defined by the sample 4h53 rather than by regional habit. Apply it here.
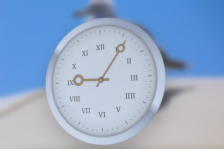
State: 9h06
